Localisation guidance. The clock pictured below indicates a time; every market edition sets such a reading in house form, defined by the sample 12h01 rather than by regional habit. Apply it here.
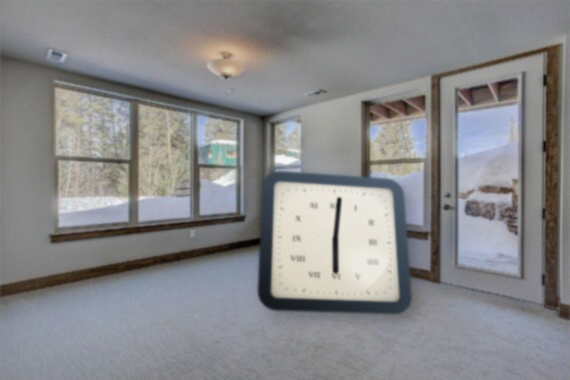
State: 6h01
